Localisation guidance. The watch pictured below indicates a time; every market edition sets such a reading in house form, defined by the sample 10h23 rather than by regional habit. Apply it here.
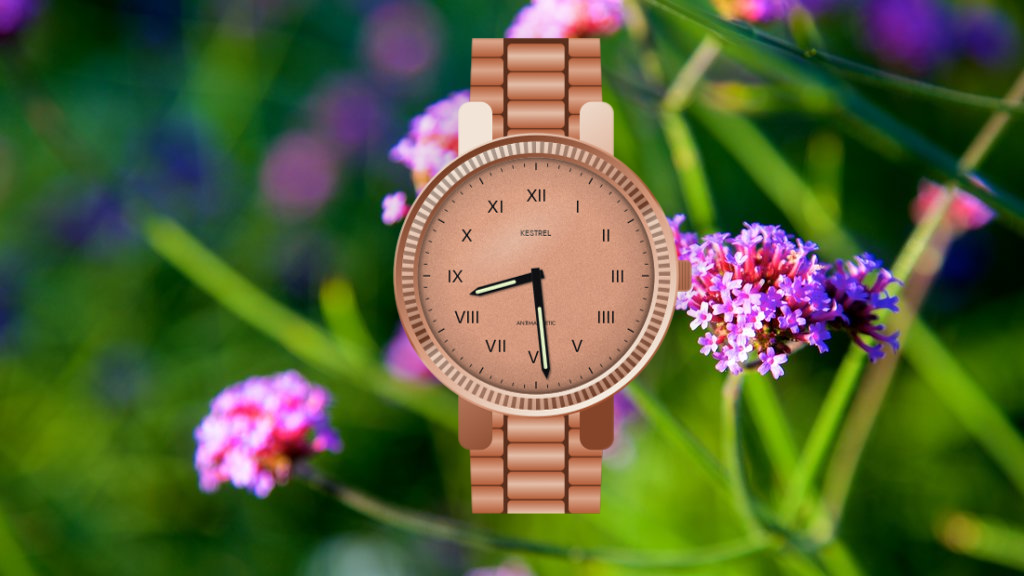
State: 8h29
